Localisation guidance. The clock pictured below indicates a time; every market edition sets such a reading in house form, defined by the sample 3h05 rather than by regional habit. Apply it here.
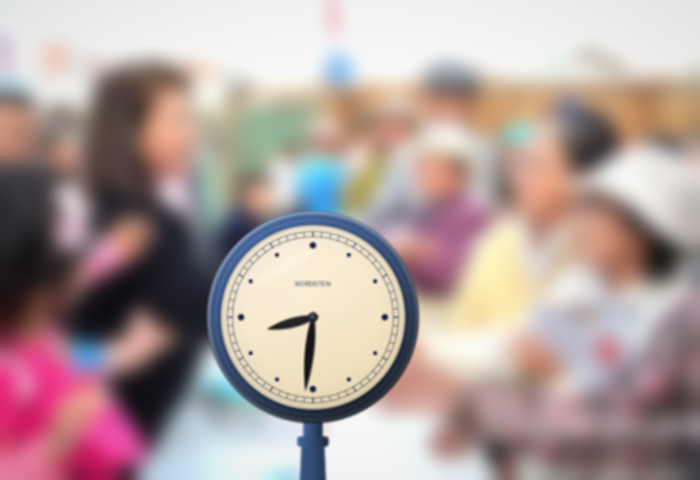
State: 8h31
